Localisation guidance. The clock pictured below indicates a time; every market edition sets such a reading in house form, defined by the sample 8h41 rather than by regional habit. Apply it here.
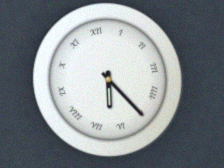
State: 6h25
